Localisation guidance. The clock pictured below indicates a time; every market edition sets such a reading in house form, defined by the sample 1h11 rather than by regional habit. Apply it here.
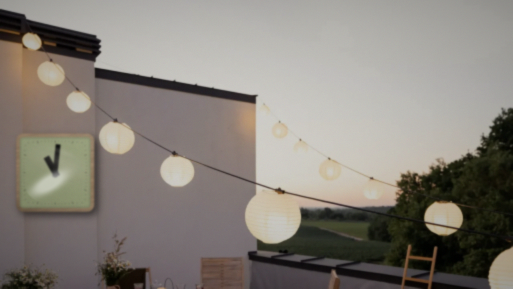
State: 11h01
